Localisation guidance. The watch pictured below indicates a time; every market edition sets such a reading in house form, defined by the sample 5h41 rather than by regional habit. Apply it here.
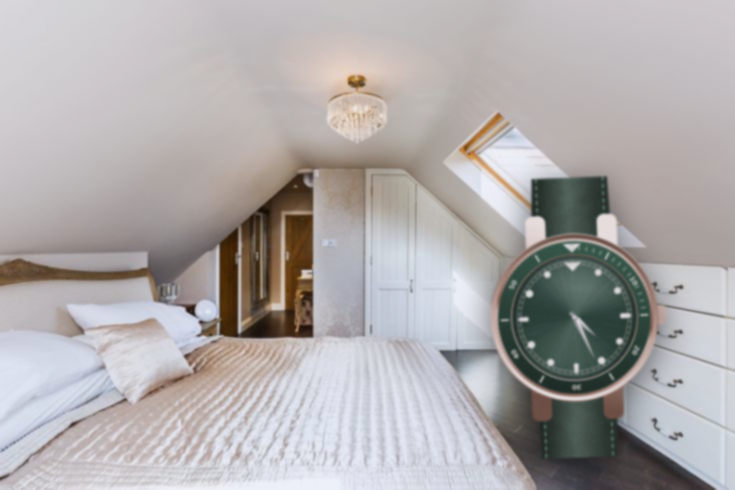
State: 4h26
